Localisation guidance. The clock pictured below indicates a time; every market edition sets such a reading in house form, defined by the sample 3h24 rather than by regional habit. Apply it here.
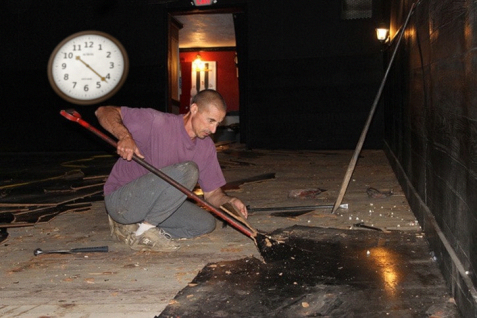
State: 10h22
